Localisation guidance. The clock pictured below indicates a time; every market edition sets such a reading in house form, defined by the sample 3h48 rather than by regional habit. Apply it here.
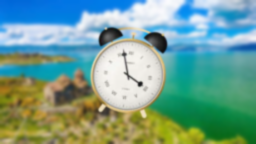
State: 3h57
